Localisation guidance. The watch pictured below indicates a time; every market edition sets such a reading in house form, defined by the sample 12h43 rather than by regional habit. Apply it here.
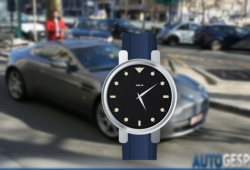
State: 5h09
